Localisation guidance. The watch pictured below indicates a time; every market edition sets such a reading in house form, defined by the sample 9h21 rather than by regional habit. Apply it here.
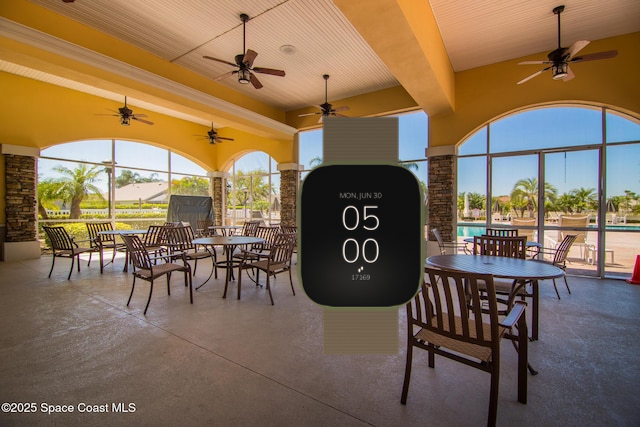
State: 5h00
